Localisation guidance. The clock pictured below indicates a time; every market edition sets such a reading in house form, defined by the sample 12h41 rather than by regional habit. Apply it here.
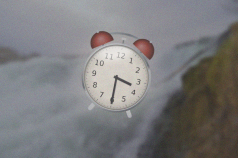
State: 3h30
